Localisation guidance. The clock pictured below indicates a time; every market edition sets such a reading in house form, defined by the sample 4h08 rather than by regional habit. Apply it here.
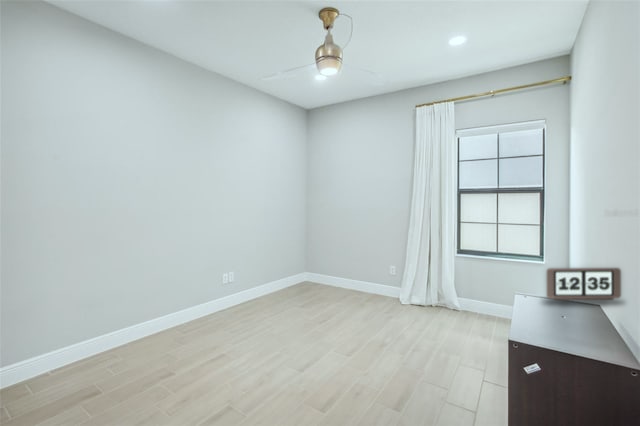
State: 12h35
